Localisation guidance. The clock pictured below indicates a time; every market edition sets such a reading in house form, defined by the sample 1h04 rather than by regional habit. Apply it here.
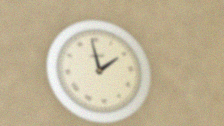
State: 1h59
